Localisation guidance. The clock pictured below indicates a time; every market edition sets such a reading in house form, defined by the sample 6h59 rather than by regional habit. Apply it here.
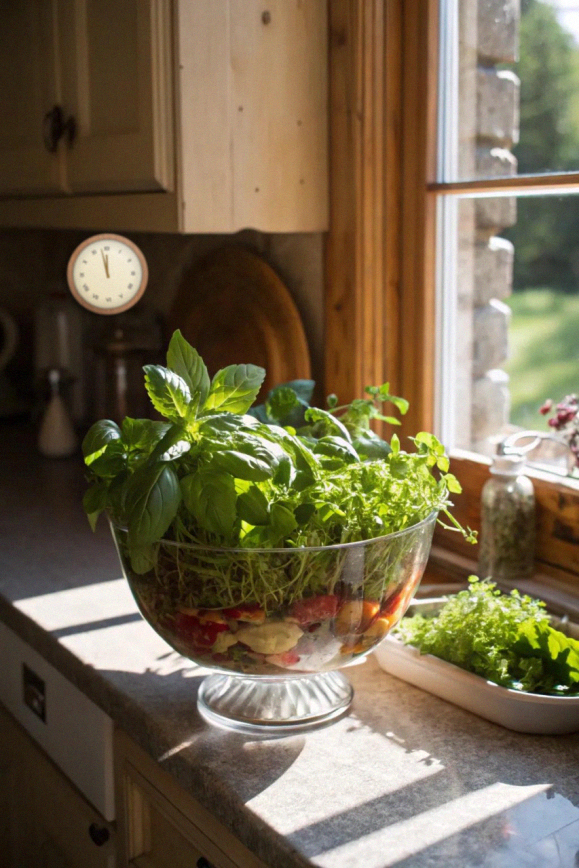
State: 11h58
